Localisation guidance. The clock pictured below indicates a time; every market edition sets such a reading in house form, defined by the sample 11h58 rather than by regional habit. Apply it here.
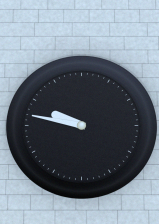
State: 9h47
